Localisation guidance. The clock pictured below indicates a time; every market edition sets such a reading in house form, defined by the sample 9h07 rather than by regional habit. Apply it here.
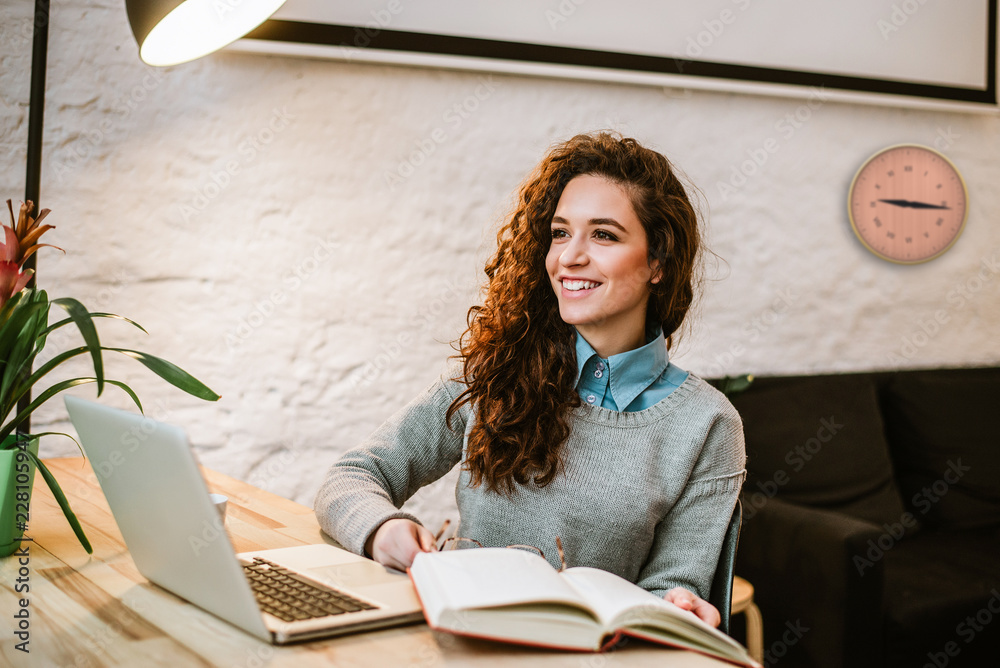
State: 9h16
